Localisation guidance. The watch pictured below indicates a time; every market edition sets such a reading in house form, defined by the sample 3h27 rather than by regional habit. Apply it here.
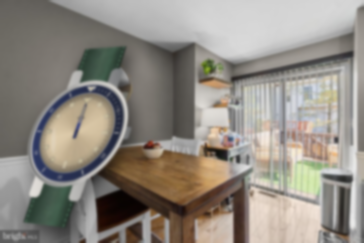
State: 12h00
